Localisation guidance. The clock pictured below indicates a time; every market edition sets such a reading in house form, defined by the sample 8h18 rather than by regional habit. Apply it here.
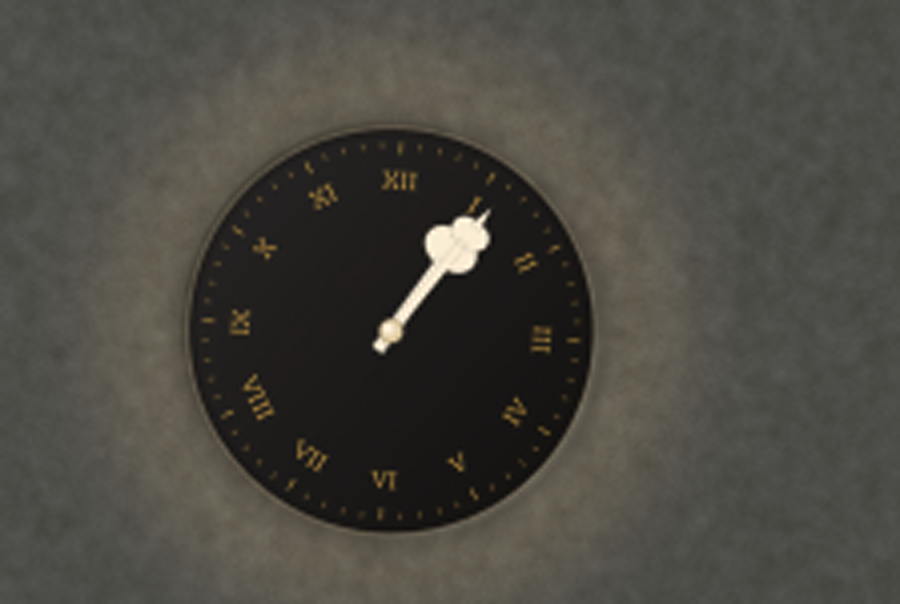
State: 1h06
